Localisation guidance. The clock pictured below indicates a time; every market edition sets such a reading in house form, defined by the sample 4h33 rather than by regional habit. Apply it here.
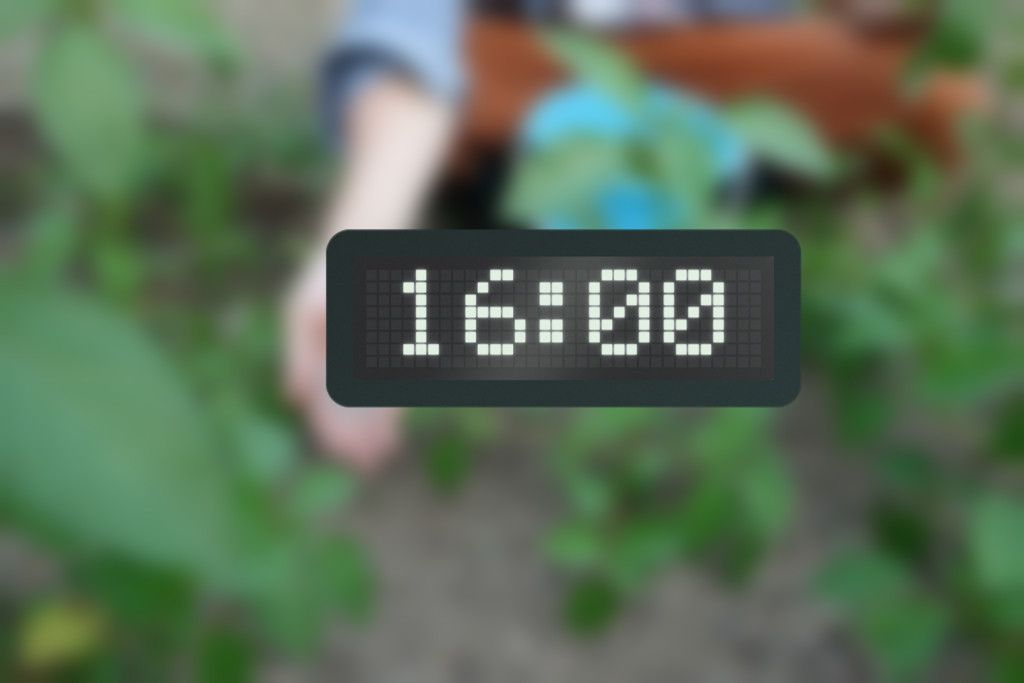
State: 16h00
